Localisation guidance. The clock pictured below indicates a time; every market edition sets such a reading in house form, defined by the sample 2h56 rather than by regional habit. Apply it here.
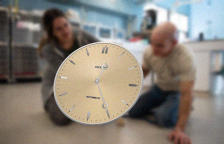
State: 12h25
